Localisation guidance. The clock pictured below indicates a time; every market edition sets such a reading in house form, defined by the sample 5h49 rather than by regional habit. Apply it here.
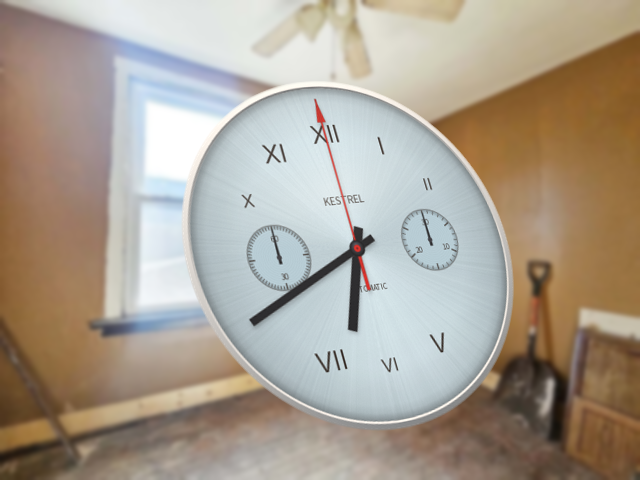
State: 6h41
